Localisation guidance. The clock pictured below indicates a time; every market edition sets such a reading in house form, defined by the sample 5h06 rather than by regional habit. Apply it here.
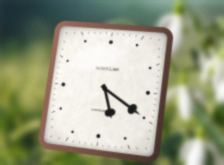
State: 5h20
